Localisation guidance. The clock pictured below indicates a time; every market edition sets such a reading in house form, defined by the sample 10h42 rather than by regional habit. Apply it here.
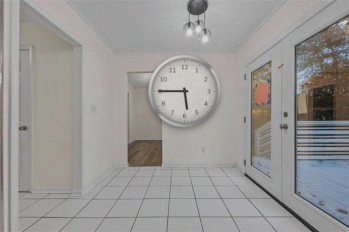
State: 5h45
